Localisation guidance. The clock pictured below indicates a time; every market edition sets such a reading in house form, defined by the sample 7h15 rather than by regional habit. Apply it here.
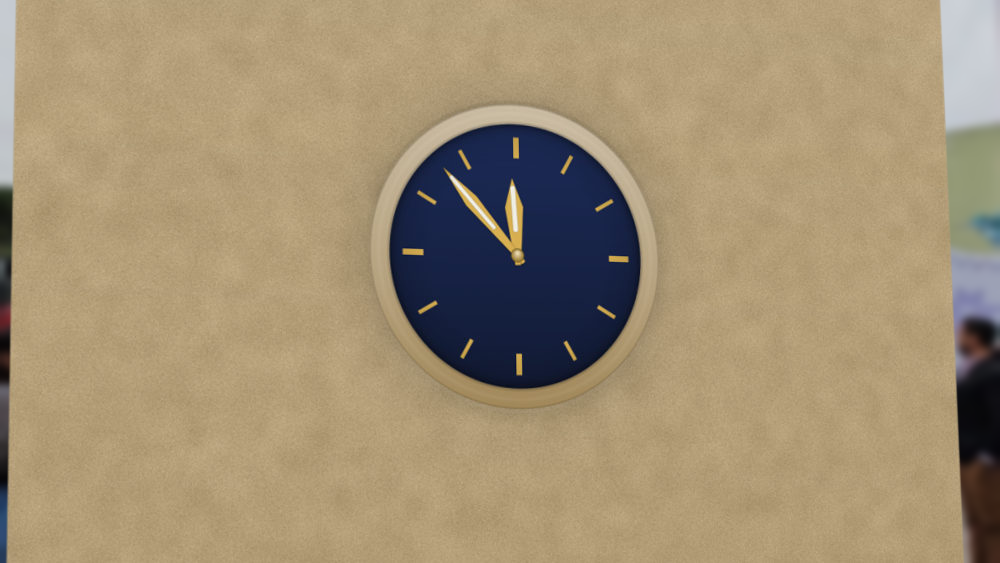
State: 11h53
